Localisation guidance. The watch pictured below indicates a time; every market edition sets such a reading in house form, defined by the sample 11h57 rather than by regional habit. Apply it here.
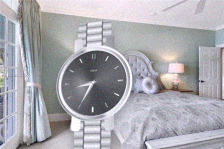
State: 8h35
